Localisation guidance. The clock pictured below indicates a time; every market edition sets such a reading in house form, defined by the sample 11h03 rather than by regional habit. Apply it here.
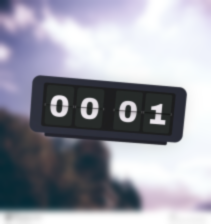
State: 0h01
